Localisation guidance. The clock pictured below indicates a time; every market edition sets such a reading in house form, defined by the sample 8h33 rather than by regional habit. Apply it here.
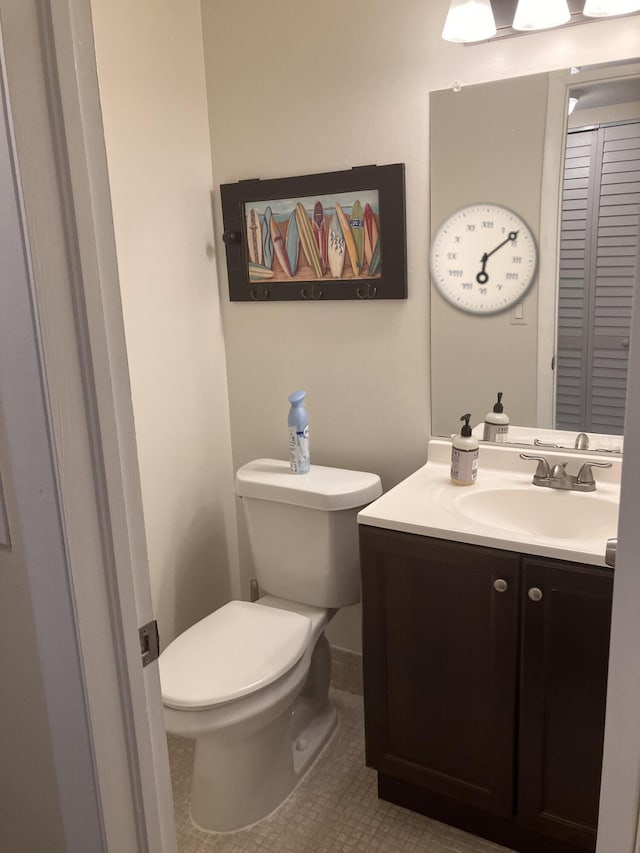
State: 6h08
